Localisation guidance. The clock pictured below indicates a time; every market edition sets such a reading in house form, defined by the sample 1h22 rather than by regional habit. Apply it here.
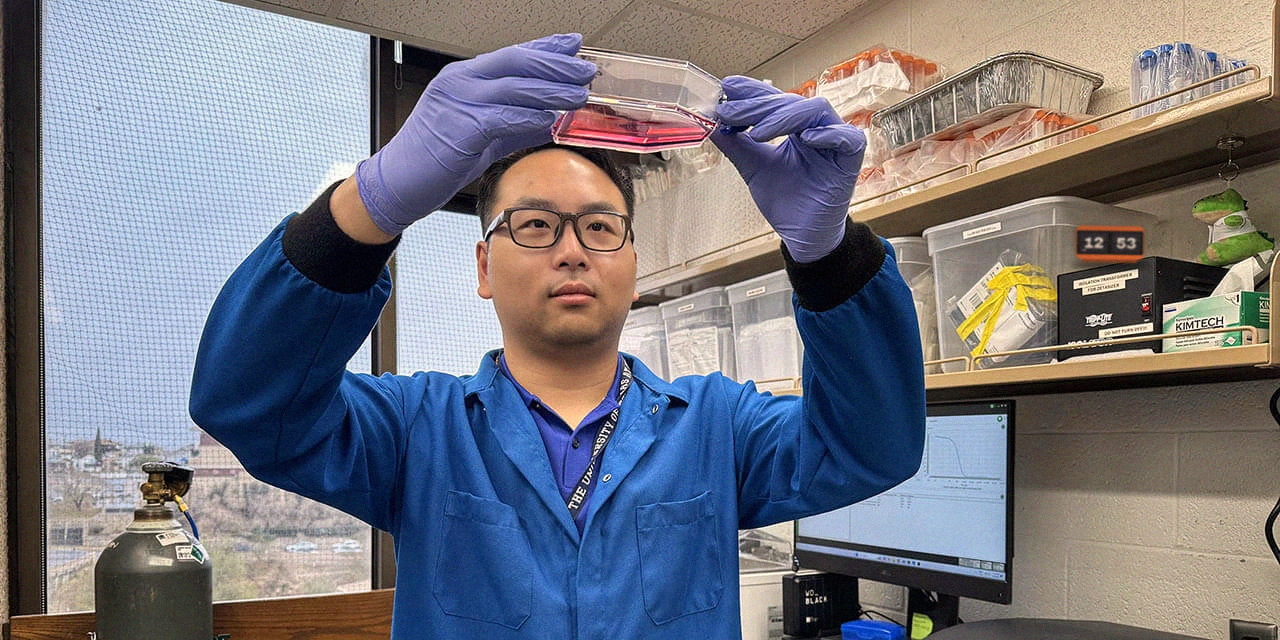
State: 12h53
